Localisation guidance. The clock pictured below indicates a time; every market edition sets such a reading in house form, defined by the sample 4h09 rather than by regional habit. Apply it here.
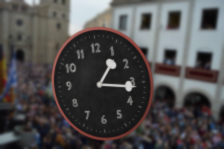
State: 1h16
